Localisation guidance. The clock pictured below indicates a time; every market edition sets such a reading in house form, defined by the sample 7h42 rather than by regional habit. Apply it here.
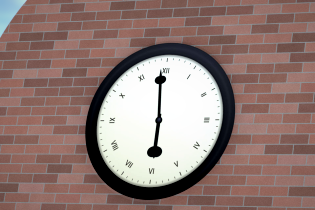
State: 5h59
